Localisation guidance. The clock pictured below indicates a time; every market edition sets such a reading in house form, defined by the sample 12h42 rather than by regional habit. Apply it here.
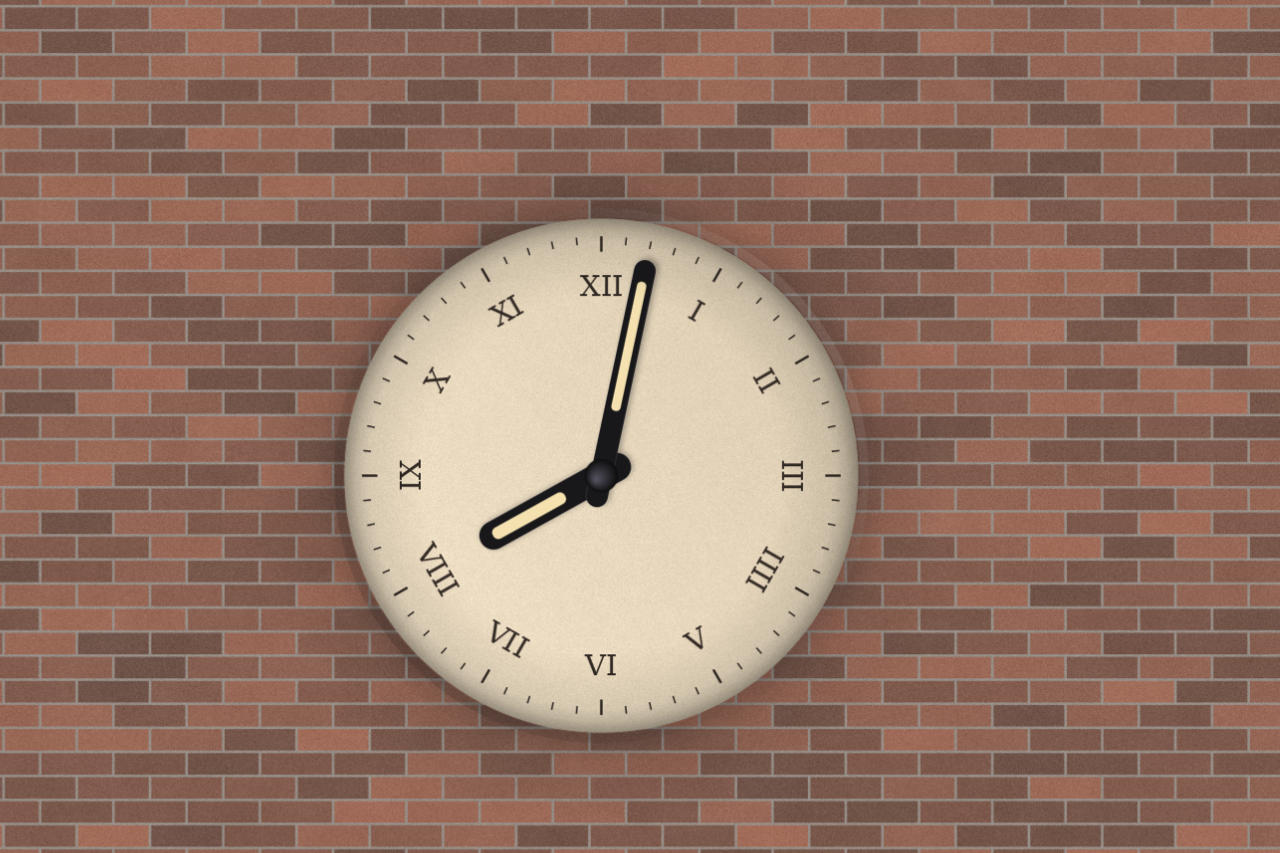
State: 8h02
